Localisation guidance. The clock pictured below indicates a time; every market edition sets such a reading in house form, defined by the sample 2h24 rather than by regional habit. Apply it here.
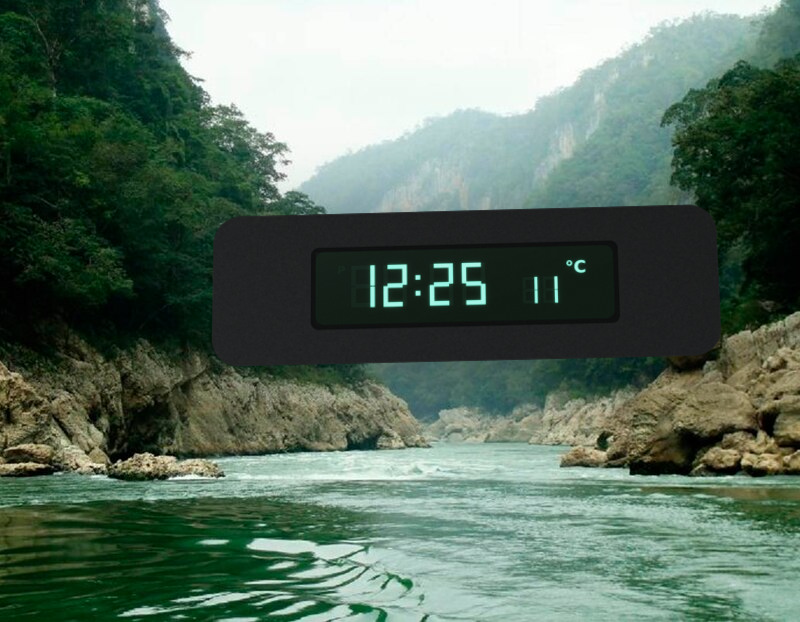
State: 12h25
